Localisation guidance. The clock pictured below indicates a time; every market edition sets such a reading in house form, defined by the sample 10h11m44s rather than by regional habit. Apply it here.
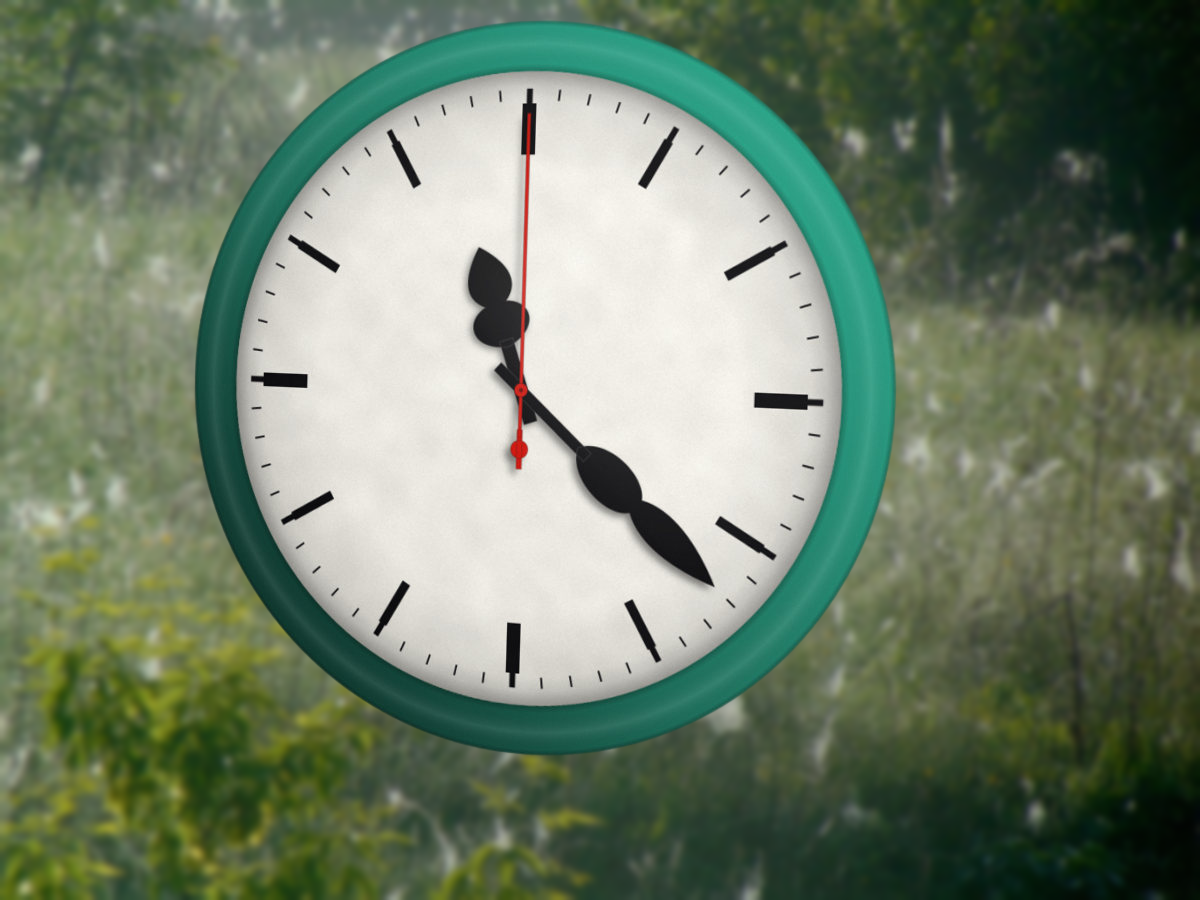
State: 11h22m00s
